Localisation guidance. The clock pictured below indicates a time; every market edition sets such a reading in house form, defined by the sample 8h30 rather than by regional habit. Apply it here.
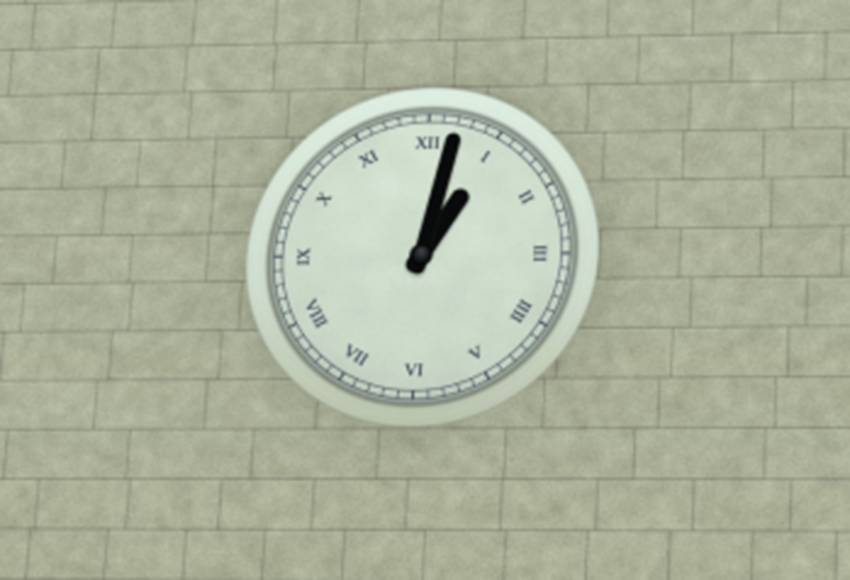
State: 1h02
